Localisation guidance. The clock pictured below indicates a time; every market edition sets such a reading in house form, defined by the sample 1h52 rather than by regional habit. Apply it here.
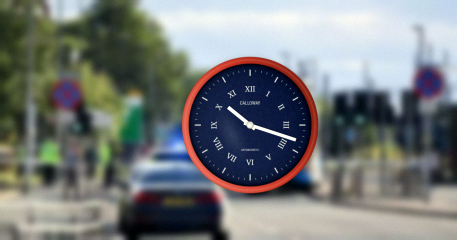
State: 10h18
